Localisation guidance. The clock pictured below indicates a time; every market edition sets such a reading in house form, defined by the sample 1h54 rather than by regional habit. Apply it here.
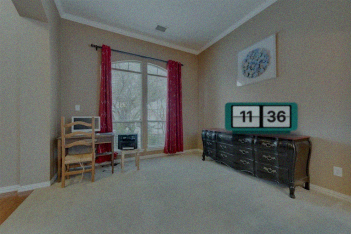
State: 11h36
